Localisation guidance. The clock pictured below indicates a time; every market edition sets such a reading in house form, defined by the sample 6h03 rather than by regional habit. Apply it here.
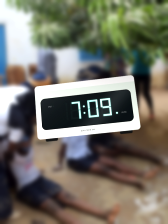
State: 7h09
